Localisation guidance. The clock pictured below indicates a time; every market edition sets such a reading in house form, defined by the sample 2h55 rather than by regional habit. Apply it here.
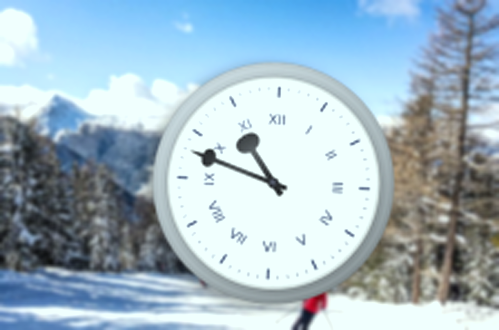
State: 10h48
